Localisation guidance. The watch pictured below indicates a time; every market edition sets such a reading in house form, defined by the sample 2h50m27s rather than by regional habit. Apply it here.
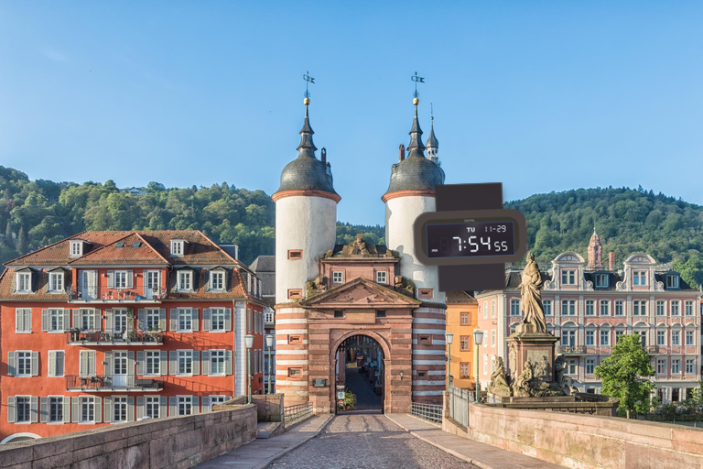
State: 7h54m55s
